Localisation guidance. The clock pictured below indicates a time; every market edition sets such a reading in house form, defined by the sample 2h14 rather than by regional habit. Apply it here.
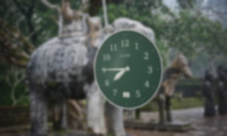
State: 7h45
